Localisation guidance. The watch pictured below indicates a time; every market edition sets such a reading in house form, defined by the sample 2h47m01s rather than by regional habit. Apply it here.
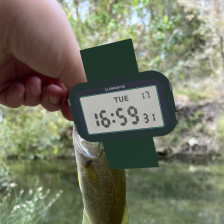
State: 16h59m31s
